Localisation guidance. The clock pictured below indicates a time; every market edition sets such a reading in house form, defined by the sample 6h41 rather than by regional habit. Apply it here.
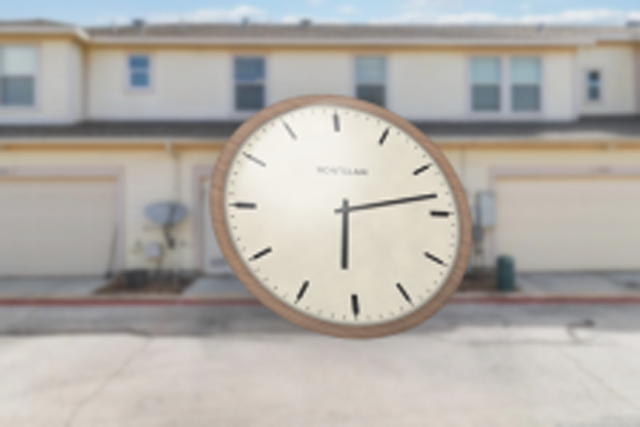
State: 6h13
